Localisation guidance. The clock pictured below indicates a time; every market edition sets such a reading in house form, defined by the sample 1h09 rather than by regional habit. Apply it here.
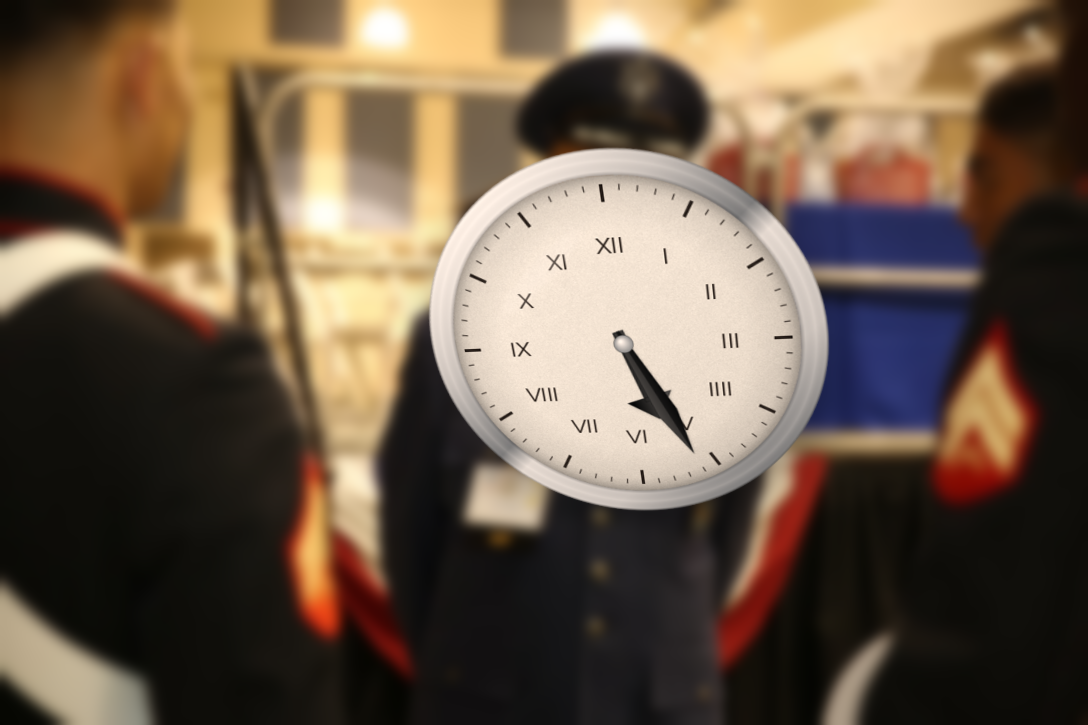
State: 5h26
